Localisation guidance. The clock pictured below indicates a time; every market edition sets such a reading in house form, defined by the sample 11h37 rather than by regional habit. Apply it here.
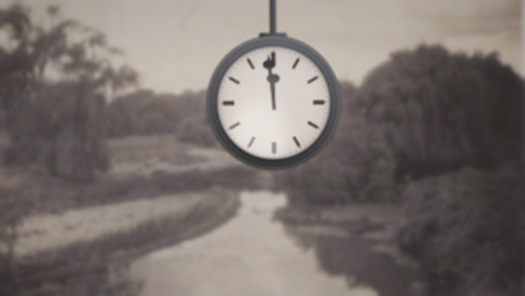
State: 11h59
